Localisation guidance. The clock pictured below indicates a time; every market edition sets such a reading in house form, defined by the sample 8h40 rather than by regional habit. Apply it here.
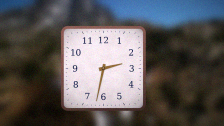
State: 2h32
